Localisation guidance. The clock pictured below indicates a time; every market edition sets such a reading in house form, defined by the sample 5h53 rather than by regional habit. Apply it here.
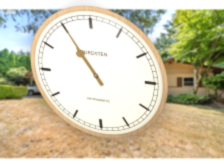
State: 10h55
